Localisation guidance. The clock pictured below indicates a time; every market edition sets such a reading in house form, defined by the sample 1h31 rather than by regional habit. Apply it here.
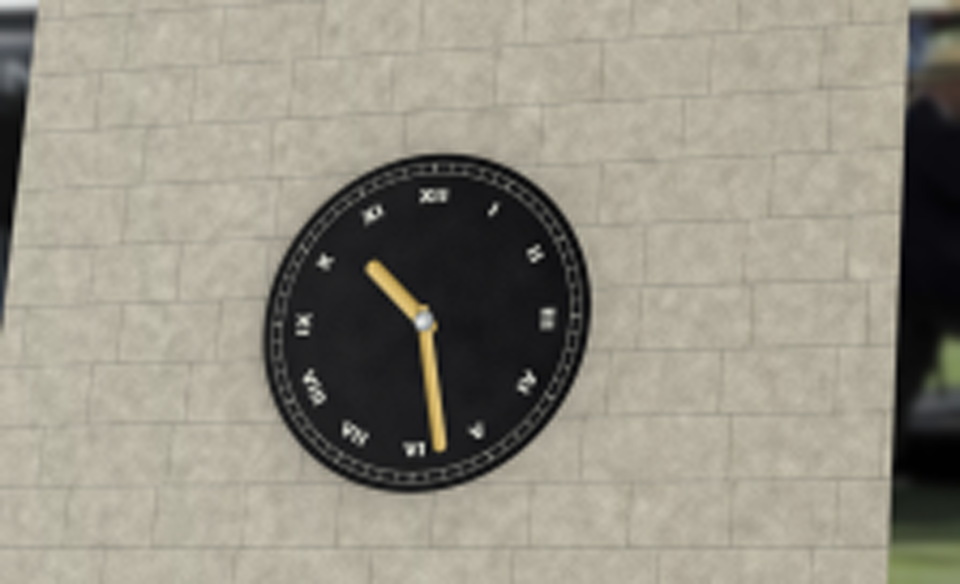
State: 10h28
